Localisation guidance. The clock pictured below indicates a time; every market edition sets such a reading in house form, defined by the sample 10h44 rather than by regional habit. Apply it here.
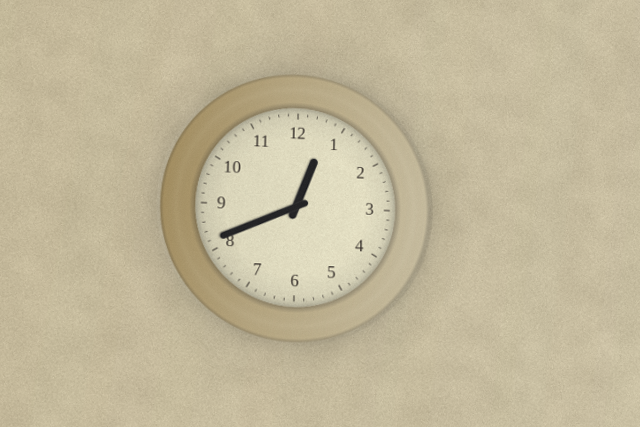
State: 12h41
